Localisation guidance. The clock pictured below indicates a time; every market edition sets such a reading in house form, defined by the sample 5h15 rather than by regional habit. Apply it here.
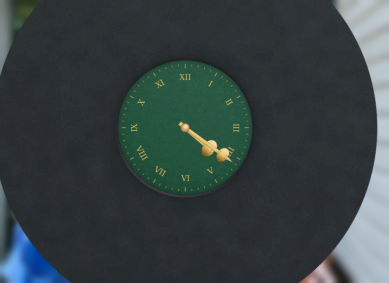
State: 4h21
